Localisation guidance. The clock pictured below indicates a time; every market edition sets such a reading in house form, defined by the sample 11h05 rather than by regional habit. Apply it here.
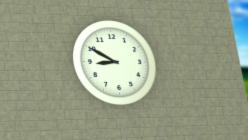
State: 8h50
